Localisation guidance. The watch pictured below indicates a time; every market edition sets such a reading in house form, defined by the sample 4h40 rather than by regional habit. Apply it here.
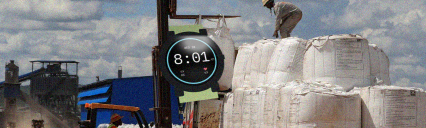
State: 8h01
